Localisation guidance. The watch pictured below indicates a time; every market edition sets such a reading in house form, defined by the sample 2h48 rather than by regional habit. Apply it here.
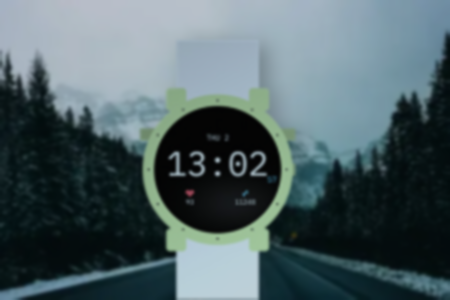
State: 13h02
